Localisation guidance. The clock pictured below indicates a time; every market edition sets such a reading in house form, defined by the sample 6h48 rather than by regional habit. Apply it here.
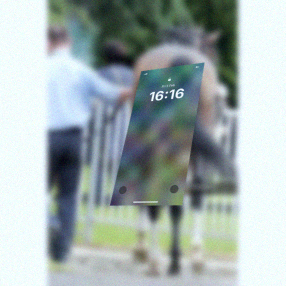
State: 16h16
